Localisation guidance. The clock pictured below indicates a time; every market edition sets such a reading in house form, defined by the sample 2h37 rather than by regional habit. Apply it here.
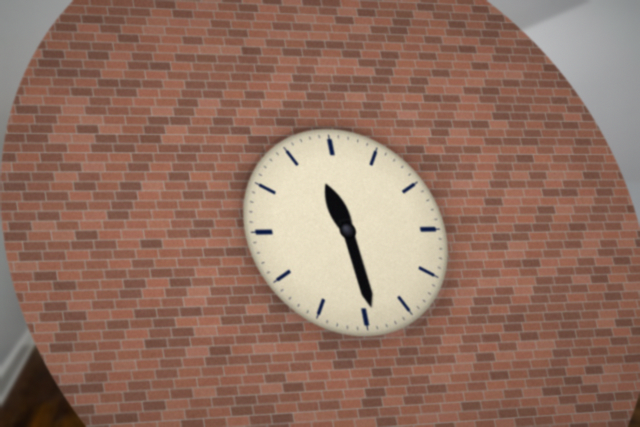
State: 11h29
